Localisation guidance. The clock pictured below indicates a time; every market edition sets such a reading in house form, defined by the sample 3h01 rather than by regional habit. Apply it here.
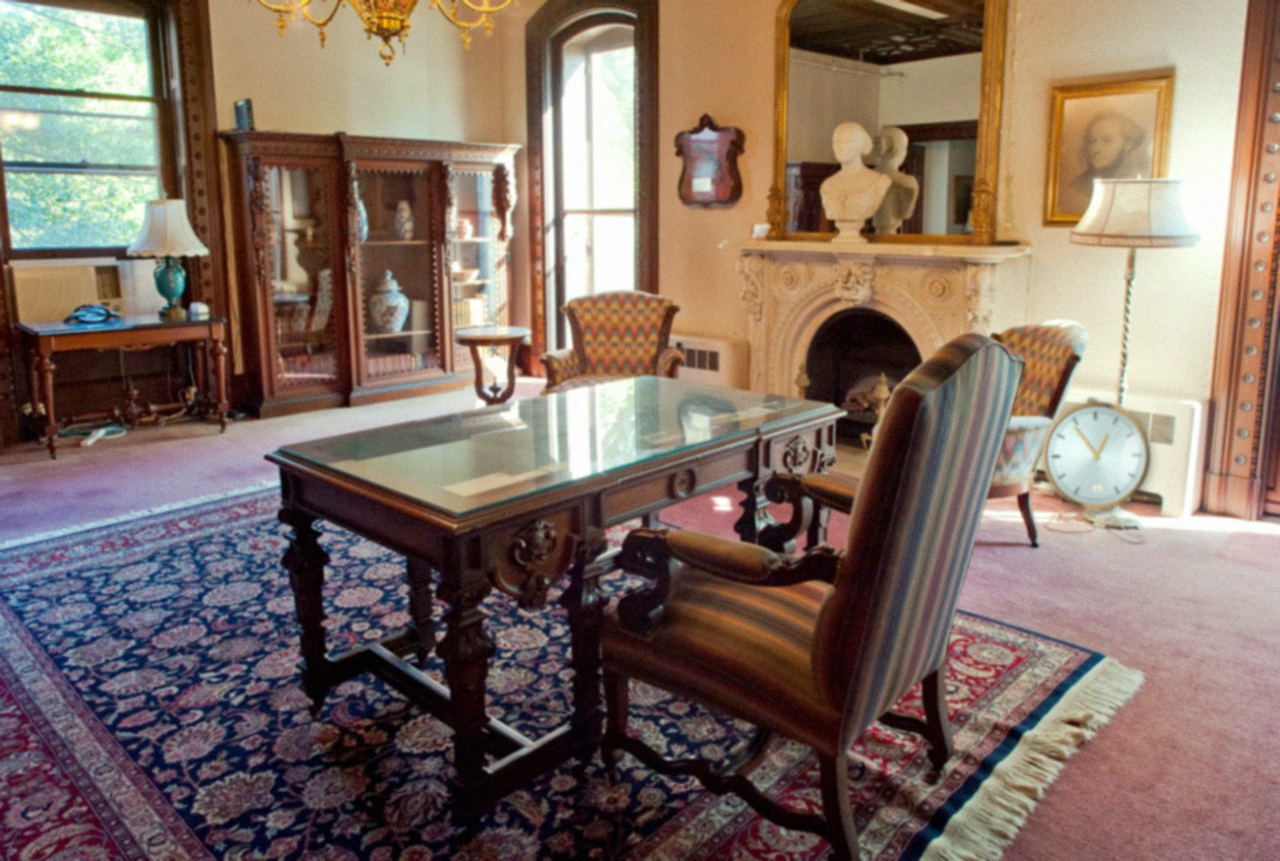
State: 12h54
